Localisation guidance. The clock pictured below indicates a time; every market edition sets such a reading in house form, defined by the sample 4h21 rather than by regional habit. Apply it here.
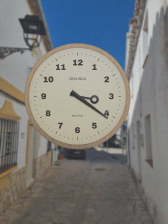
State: 3h21
